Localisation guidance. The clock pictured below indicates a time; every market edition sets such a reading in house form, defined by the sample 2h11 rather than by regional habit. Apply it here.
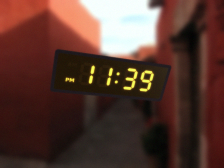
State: 11h39
